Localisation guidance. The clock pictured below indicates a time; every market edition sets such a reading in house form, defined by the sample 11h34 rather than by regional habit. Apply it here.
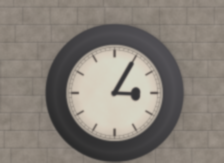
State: 3h05
